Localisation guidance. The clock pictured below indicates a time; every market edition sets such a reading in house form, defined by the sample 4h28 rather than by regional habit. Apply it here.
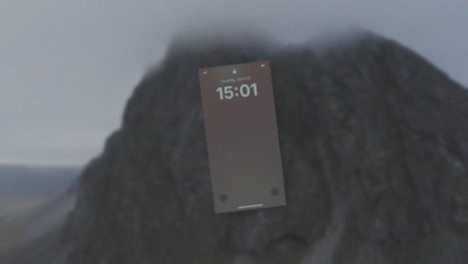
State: 15h01
